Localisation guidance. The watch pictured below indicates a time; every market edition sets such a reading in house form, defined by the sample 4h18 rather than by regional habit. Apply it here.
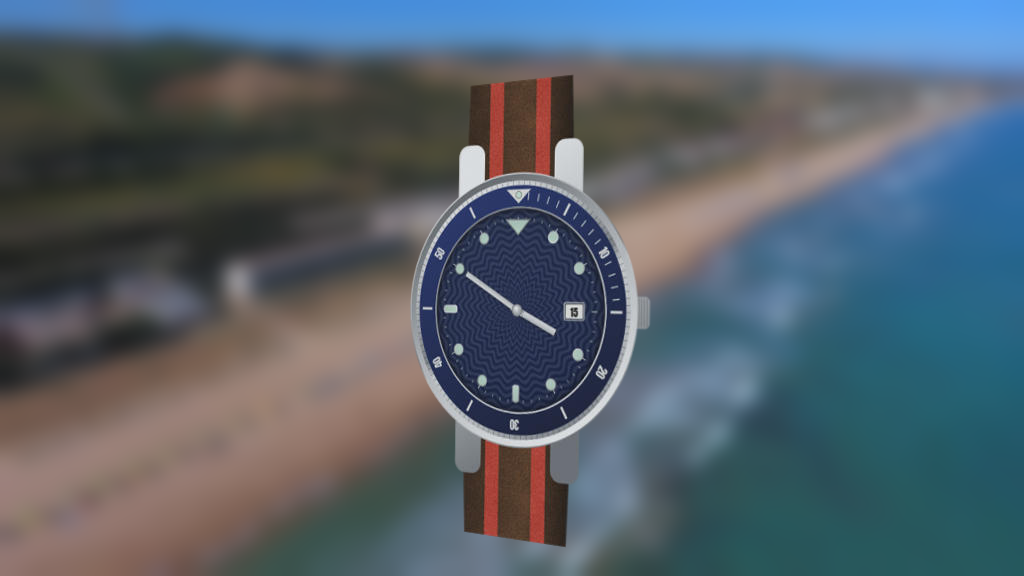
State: 3h50
